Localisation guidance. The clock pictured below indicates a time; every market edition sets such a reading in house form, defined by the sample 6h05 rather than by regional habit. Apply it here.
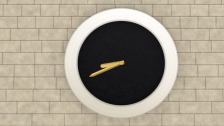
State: 8h41
